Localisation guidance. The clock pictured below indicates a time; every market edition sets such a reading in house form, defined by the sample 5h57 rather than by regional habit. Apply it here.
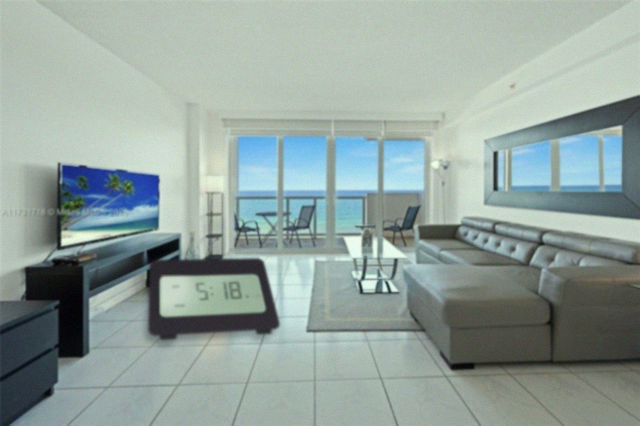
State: 5h18
